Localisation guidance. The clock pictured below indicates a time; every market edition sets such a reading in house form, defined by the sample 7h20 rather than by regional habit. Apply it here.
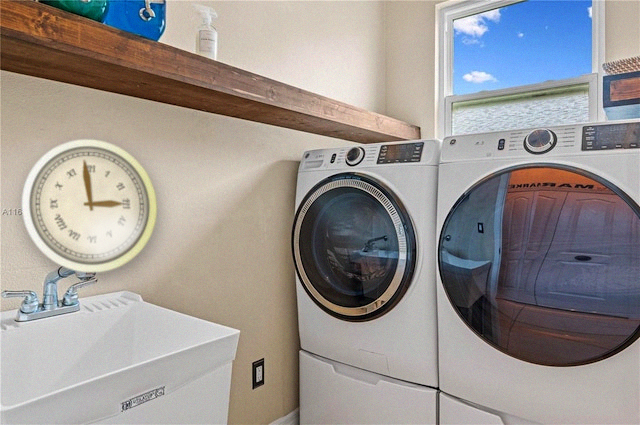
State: 2h59
